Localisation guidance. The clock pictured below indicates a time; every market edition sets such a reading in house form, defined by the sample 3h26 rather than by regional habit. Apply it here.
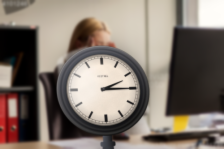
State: 2h15
